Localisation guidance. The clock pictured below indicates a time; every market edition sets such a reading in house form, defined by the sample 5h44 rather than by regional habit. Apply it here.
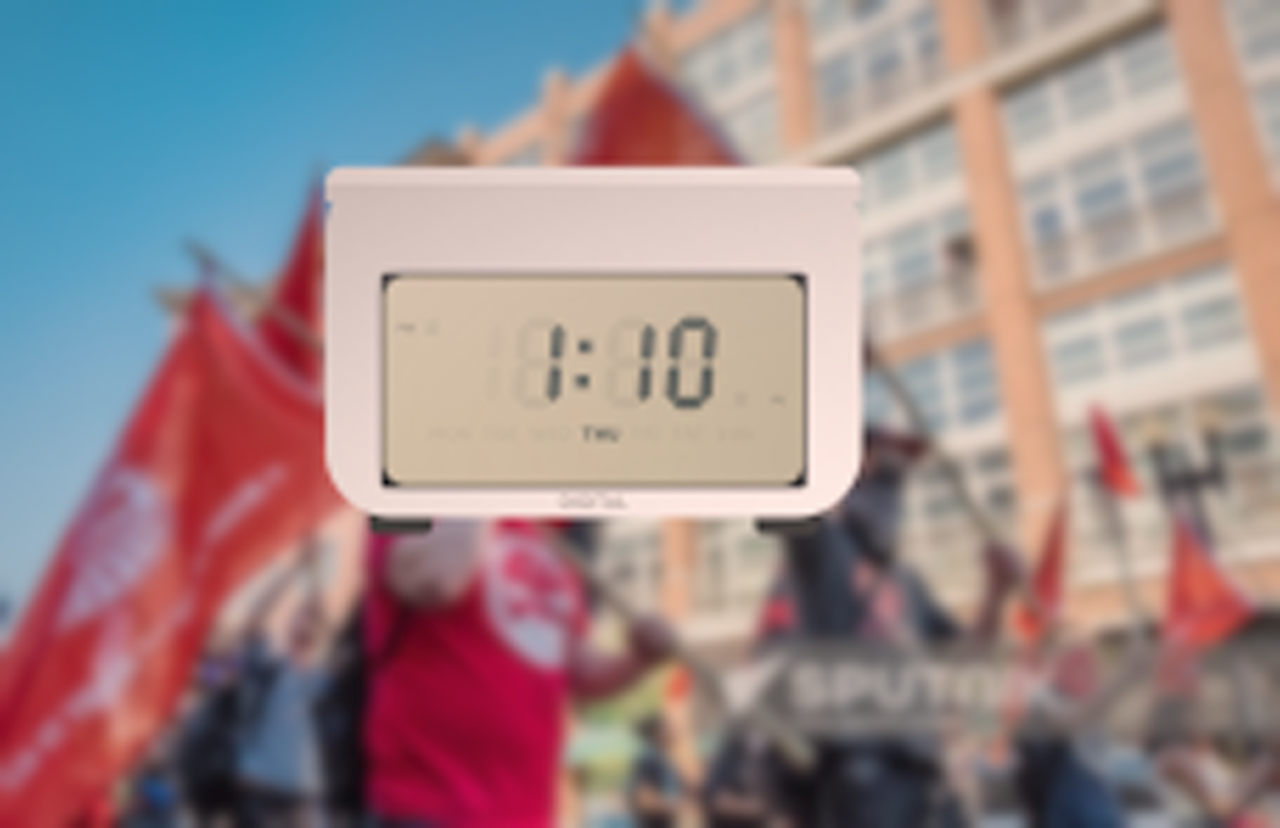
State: 1h10
